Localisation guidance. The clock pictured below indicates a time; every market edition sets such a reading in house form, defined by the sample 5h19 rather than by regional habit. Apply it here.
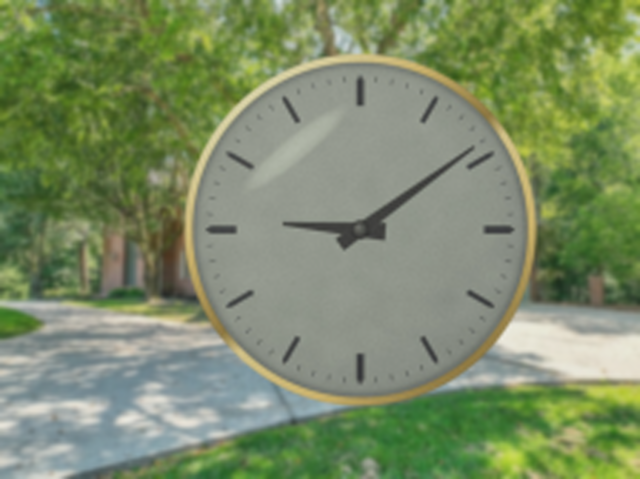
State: 9h09
